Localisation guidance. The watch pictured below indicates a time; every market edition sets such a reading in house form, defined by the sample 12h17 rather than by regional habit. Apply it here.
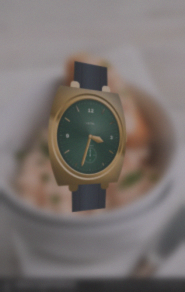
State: 3h33
